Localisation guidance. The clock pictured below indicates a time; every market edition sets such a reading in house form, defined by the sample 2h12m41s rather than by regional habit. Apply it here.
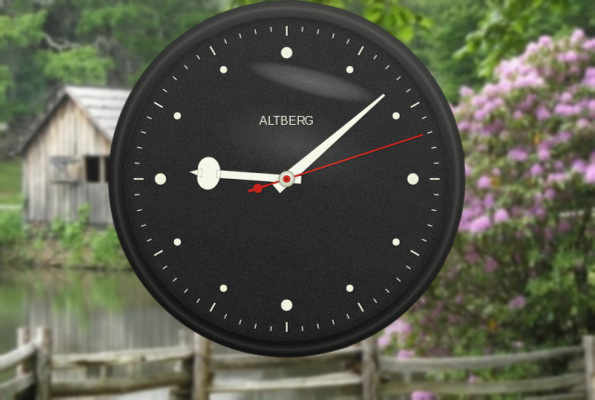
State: 9h08m12s
